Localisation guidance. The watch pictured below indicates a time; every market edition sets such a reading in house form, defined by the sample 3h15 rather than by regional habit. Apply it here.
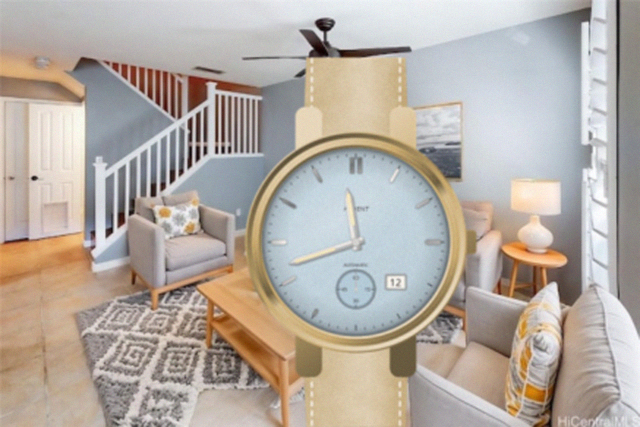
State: 11h42
